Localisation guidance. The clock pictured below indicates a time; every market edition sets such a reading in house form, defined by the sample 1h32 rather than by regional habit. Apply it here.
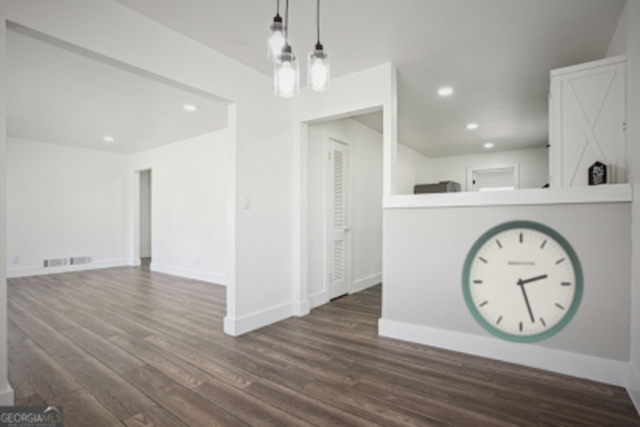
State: 2h27
